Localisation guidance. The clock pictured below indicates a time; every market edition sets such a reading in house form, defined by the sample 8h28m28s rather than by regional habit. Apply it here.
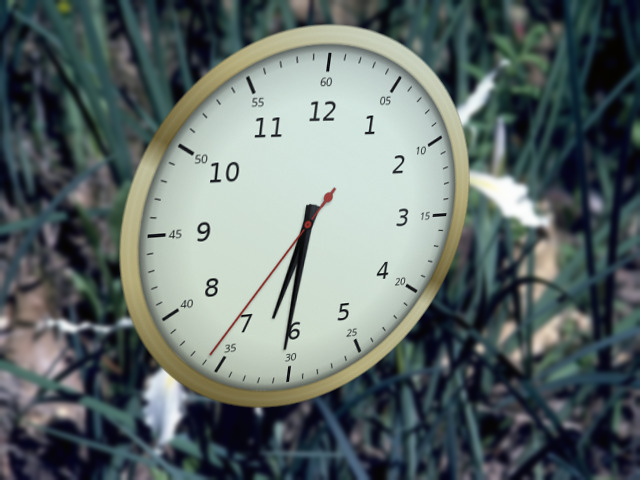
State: 6h30m36s
